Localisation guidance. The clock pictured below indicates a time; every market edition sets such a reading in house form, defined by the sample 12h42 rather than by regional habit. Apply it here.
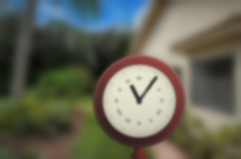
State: 11h06
